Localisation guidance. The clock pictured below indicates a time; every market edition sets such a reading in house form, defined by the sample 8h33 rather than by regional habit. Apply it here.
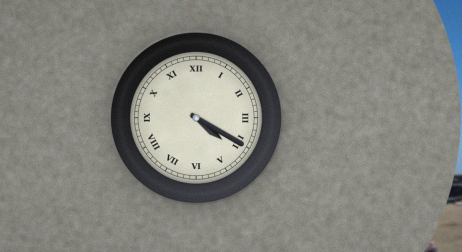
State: 4h20
